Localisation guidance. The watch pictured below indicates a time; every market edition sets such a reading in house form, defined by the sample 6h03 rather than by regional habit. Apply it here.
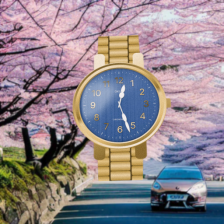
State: 12h27
